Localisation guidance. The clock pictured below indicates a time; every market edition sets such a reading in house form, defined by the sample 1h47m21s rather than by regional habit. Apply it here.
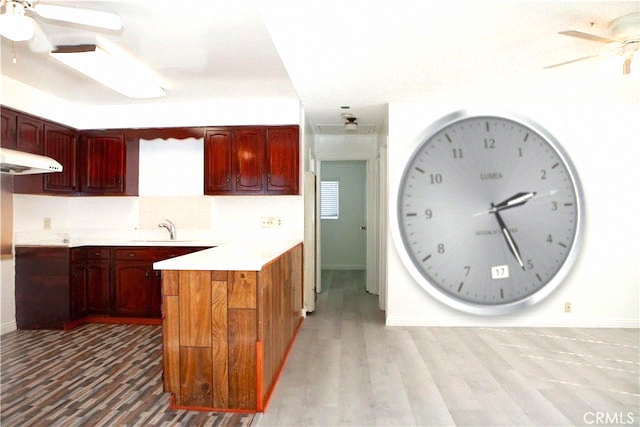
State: 2h26m13s
